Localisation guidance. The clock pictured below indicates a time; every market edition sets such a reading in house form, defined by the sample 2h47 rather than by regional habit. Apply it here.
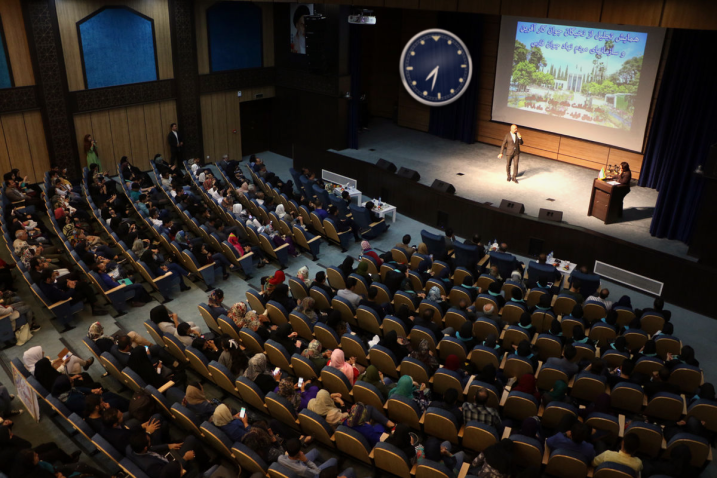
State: 7h33
